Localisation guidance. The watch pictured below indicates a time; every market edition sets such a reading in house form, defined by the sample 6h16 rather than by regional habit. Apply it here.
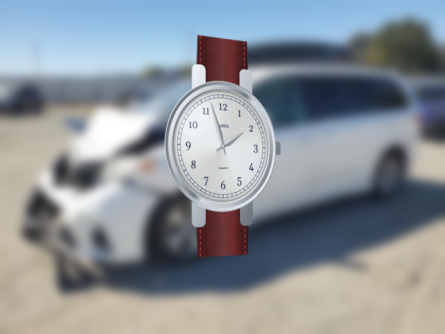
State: 1h57
